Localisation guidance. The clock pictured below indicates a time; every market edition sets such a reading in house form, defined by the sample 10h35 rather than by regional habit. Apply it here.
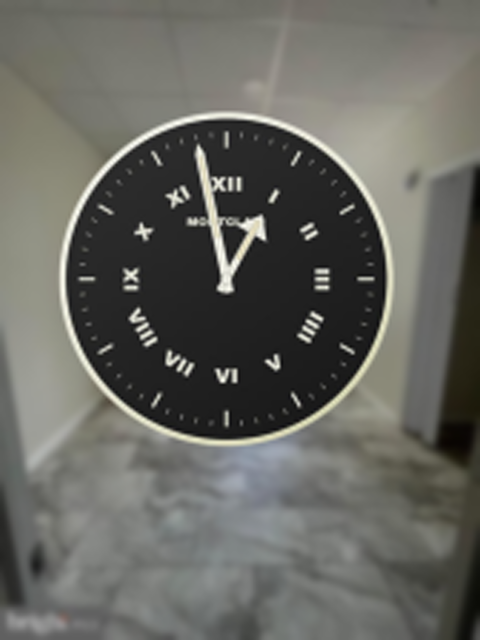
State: 12h58
